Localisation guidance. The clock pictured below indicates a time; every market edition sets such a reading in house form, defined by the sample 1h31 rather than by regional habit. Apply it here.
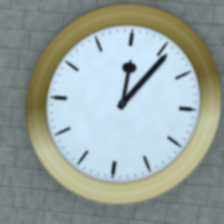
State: 12h06
